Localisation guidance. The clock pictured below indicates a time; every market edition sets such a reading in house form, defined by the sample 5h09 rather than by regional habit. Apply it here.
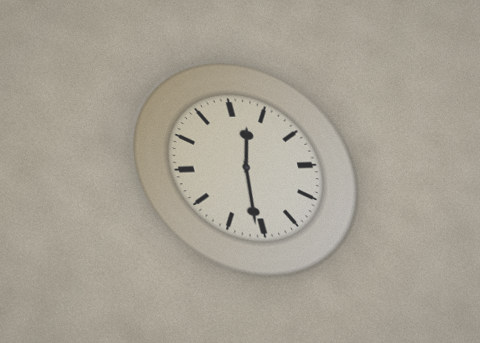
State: 12h31
